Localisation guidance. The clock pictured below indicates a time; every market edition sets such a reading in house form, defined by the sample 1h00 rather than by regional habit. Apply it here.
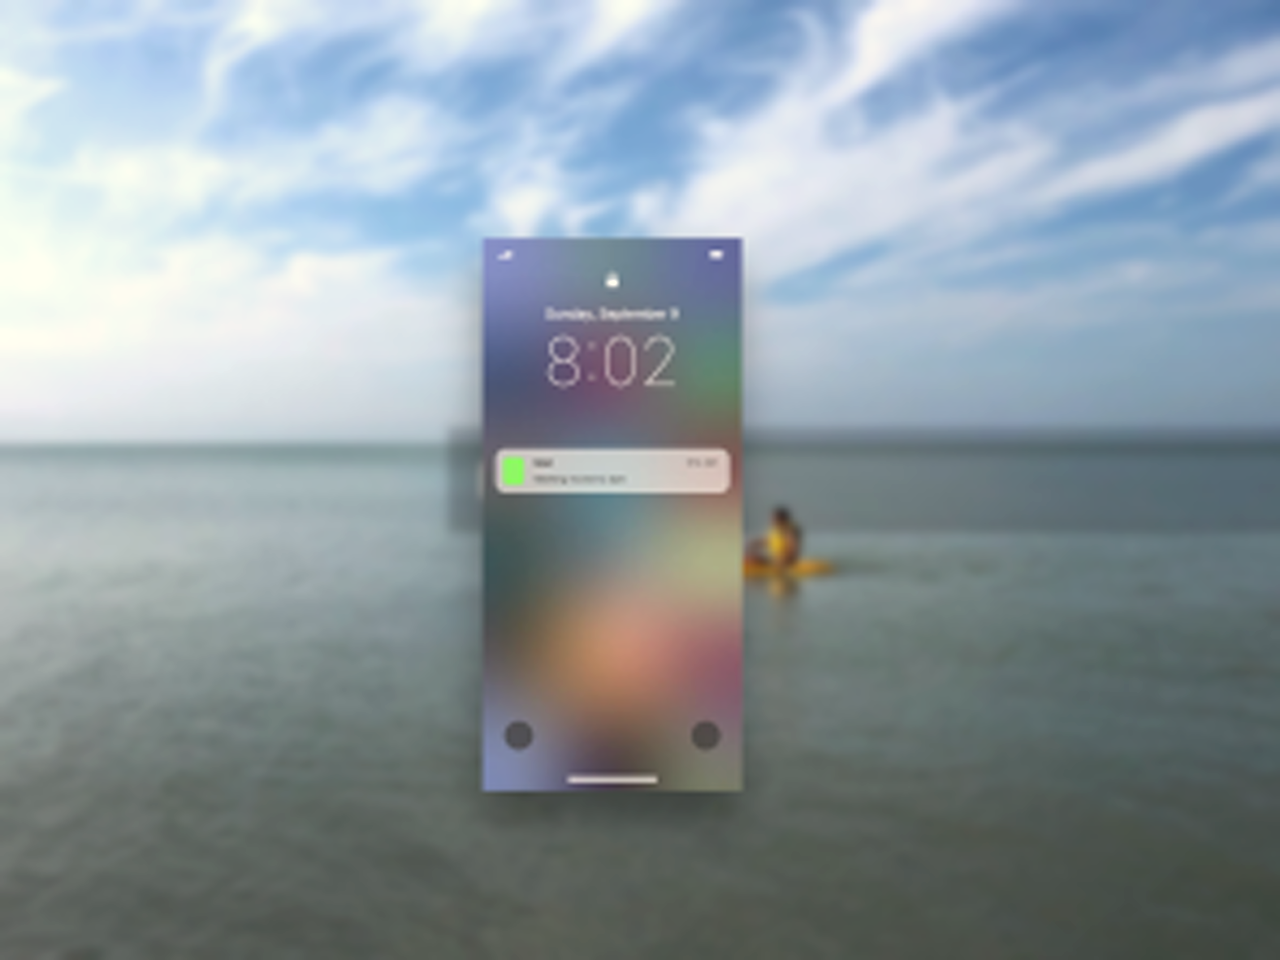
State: 8h02
